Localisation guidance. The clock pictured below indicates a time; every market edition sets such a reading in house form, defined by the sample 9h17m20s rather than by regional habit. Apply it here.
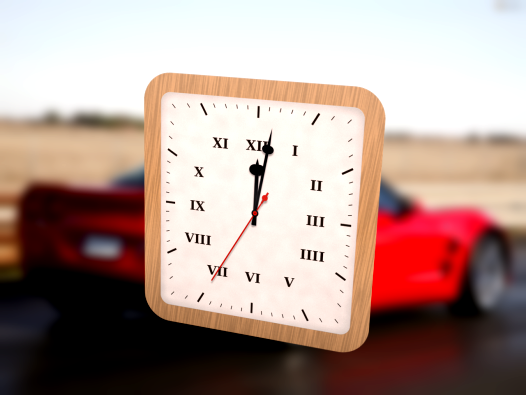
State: 12h01m35s
